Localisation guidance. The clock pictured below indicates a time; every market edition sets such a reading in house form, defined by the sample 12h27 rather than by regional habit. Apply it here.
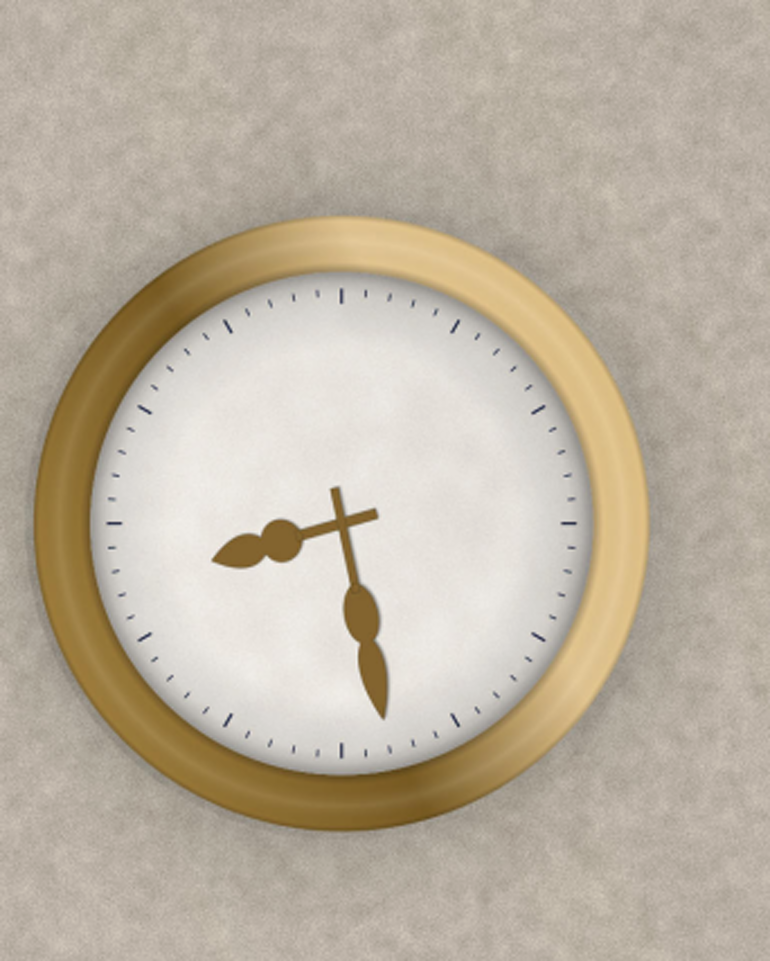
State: 8h28
